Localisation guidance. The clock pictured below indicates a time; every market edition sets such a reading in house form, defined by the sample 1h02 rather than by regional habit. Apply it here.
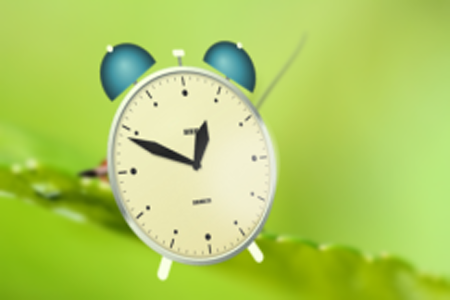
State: 12h49
